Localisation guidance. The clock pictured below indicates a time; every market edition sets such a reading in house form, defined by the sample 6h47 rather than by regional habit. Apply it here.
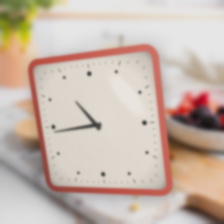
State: 10h44
